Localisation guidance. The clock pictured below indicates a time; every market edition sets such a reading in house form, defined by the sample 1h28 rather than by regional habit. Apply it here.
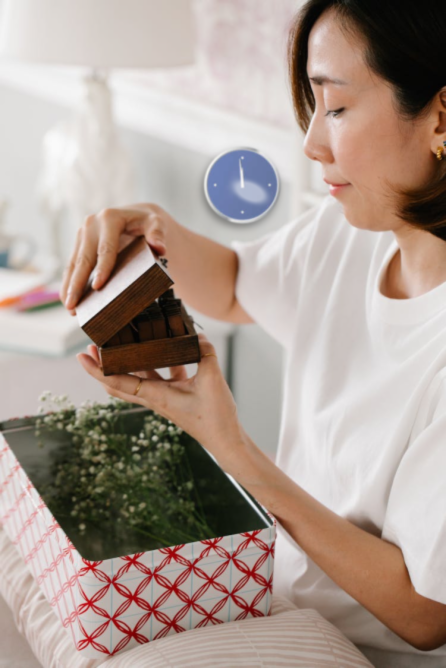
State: 11h59
